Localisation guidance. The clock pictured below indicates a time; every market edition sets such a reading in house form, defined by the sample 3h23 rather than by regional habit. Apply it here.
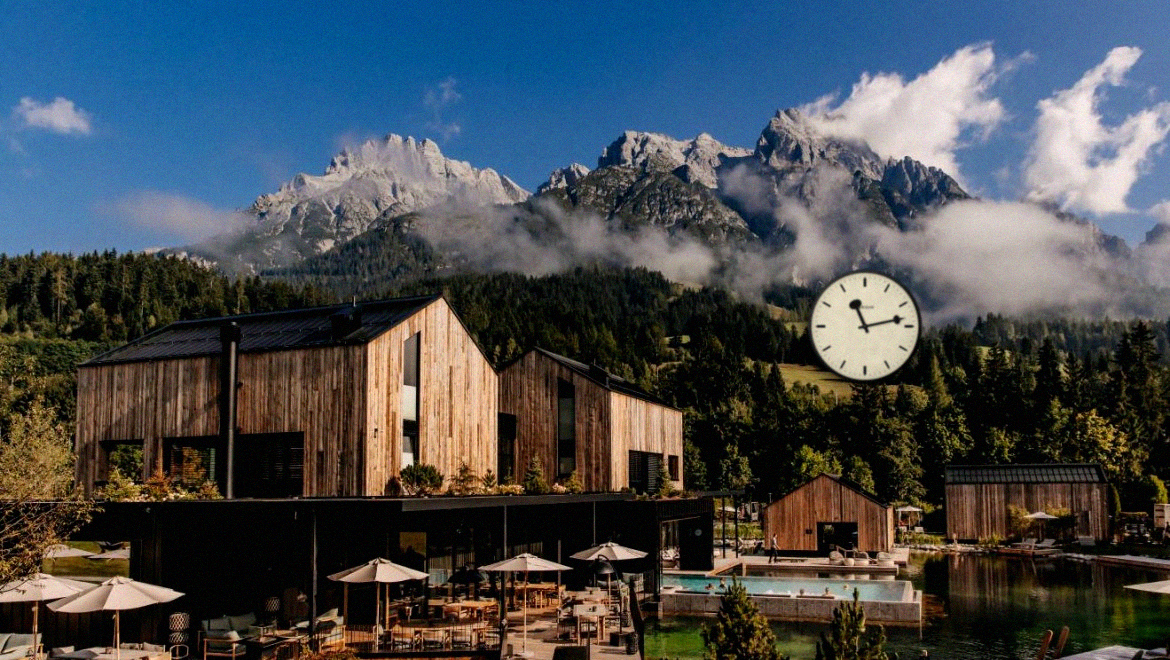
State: 11h13
